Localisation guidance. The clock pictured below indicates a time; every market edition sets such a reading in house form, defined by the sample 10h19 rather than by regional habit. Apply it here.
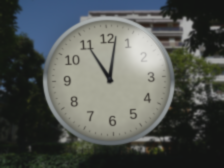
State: 11h02
